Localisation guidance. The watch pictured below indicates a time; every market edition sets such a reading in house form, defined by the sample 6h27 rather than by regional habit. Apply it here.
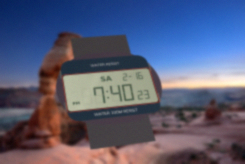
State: 7h40
